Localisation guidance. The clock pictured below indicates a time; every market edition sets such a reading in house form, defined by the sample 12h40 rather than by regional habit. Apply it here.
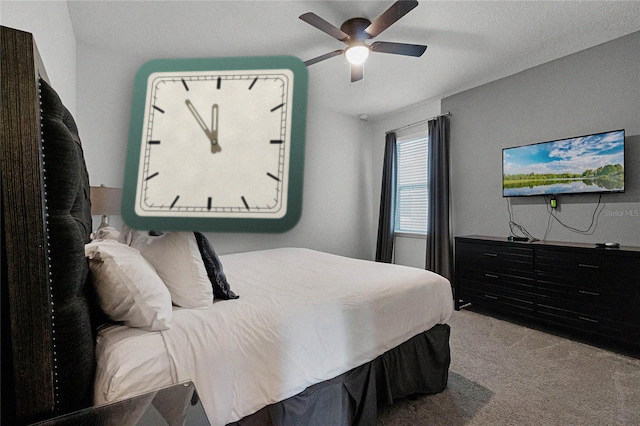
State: 11h54
